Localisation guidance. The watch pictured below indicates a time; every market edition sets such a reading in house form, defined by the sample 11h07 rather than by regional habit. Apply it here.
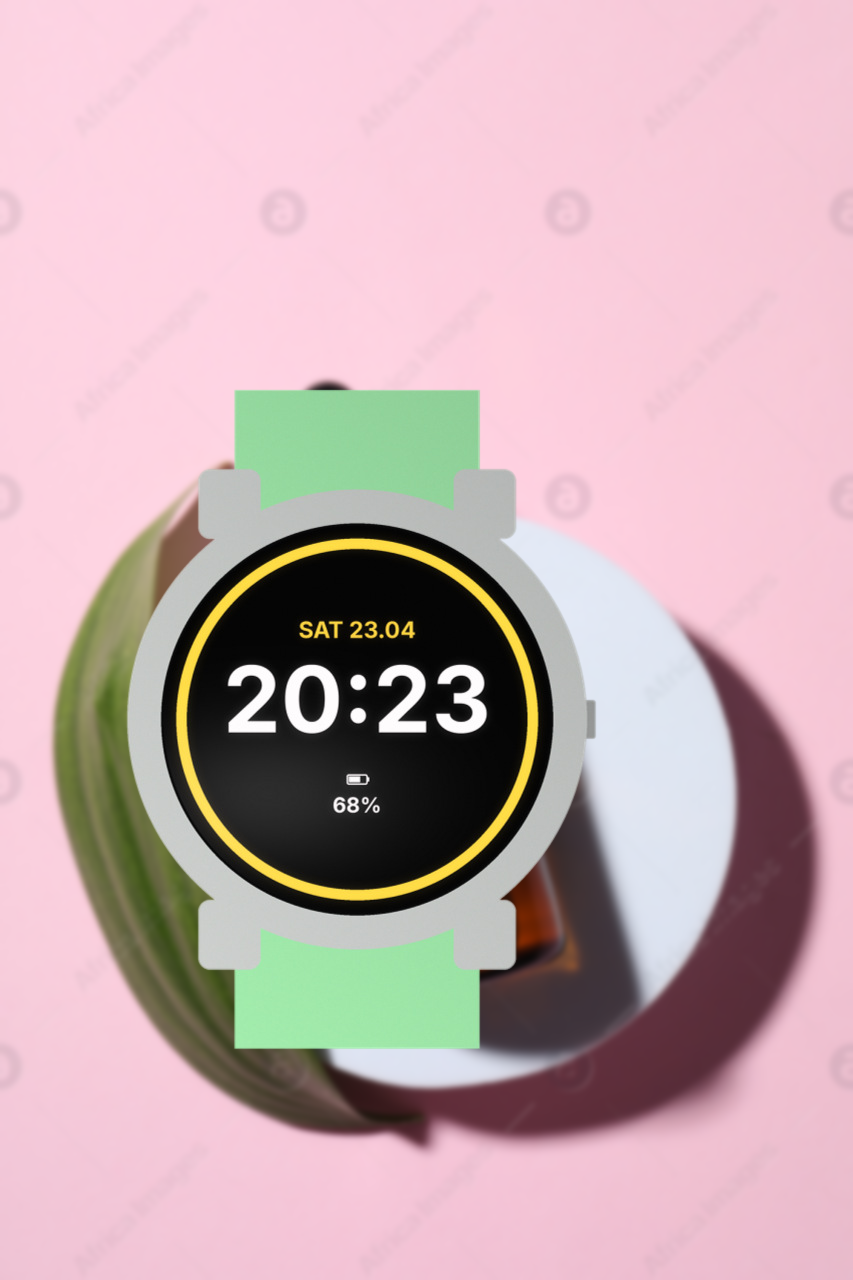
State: 20h23
